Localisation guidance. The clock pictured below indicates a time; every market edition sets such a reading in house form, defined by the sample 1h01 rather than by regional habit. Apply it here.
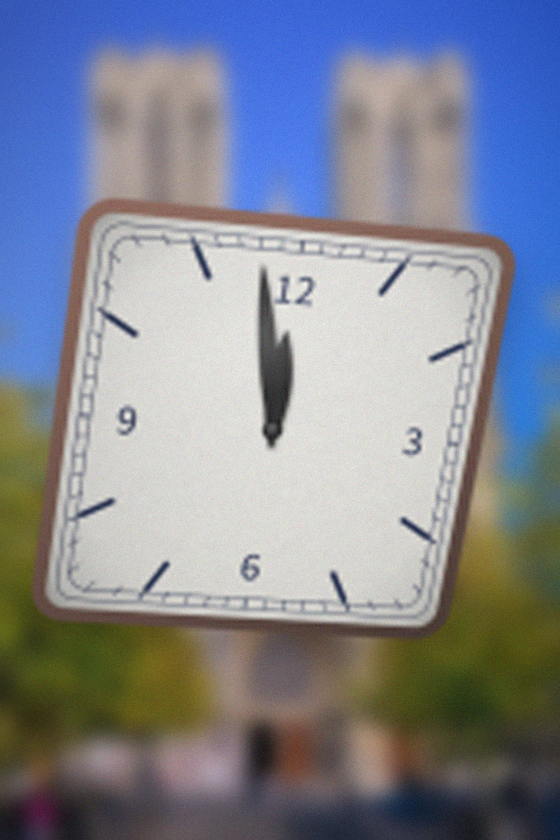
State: 11h58
